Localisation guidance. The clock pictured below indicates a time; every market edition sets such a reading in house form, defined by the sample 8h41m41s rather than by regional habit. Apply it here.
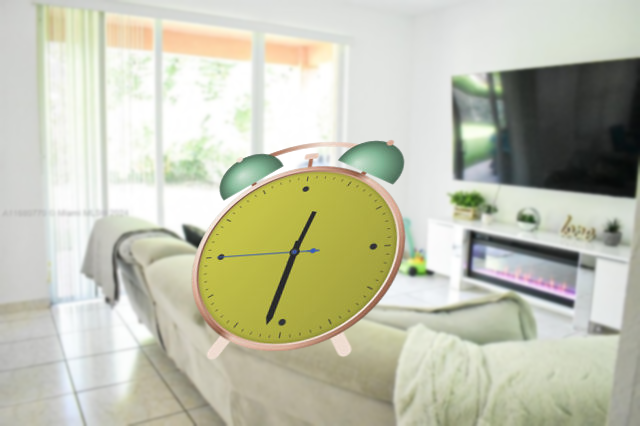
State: 12h31m45s
